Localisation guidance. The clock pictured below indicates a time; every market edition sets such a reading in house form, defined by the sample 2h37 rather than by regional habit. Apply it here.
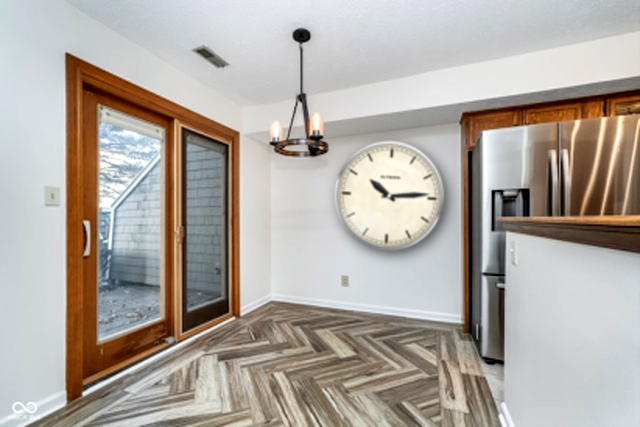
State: 10h14
